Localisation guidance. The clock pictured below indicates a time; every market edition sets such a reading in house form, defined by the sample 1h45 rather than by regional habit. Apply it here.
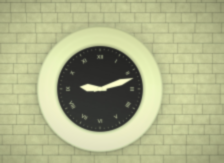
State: 9h12
